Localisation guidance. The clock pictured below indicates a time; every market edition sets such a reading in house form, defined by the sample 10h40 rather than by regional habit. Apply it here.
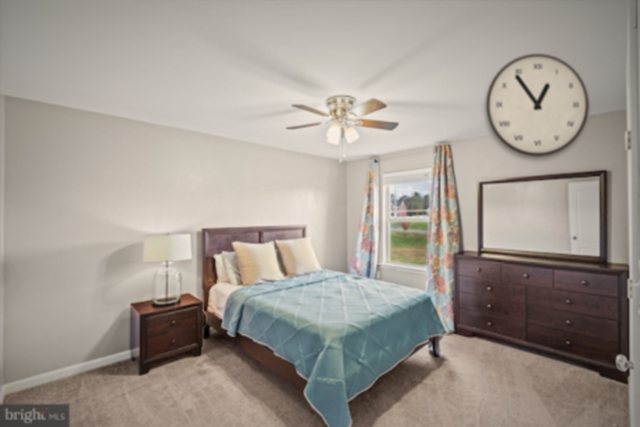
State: 12h54
